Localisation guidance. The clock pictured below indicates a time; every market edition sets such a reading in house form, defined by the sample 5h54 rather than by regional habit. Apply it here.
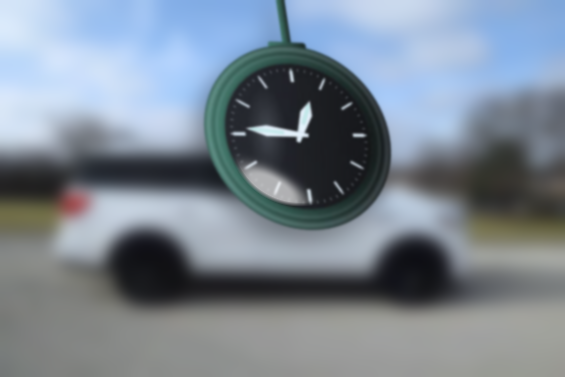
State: 12h46
